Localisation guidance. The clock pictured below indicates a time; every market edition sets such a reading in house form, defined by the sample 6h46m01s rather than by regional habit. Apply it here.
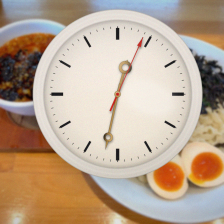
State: 12h32m04s
